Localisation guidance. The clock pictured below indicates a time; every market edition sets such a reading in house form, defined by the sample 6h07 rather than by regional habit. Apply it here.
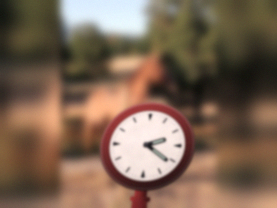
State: 2h21
